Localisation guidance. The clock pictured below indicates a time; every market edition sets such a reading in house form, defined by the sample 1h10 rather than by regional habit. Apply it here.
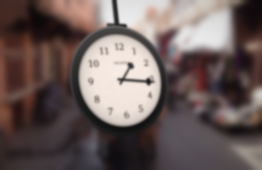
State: 1h16
